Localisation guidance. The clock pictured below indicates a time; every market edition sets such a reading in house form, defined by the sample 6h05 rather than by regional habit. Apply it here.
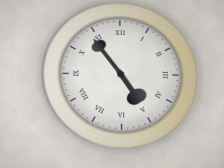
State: 4h54
